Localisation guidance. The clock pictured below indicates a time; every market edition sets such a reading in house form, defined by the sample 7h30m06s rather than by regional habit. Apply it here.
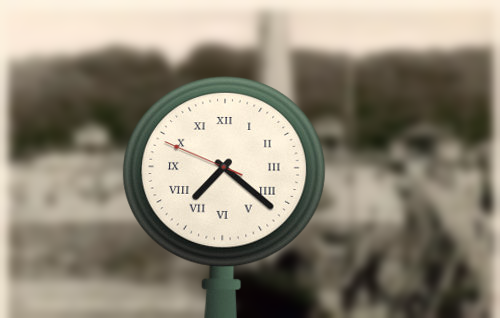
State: 7h21m49s
